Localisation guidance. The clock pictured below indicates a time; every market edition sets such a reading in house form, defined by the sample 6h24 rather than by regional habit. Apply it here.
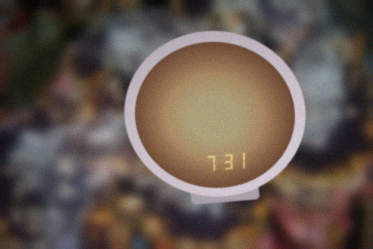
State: 7h31
